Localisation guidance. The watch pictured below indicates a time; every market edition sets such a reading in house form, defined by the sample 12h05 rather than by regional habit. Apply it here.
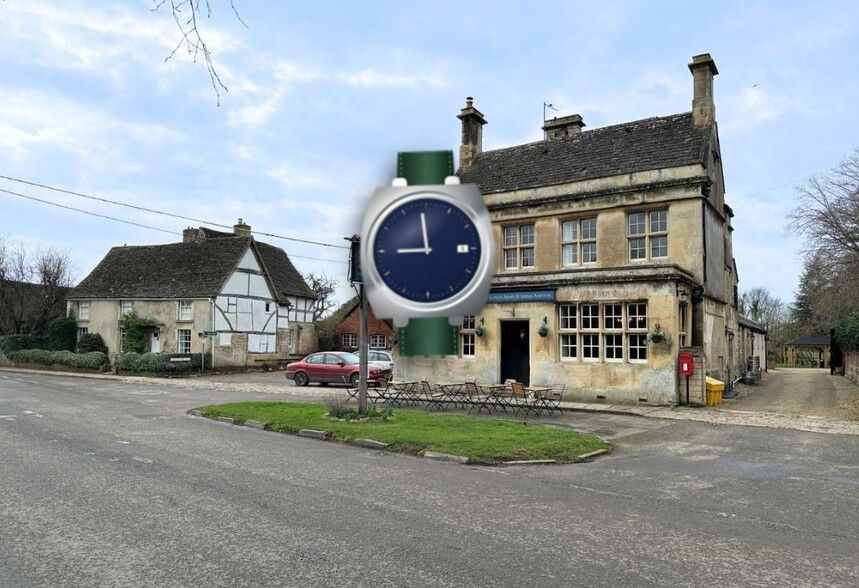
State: 8h59
